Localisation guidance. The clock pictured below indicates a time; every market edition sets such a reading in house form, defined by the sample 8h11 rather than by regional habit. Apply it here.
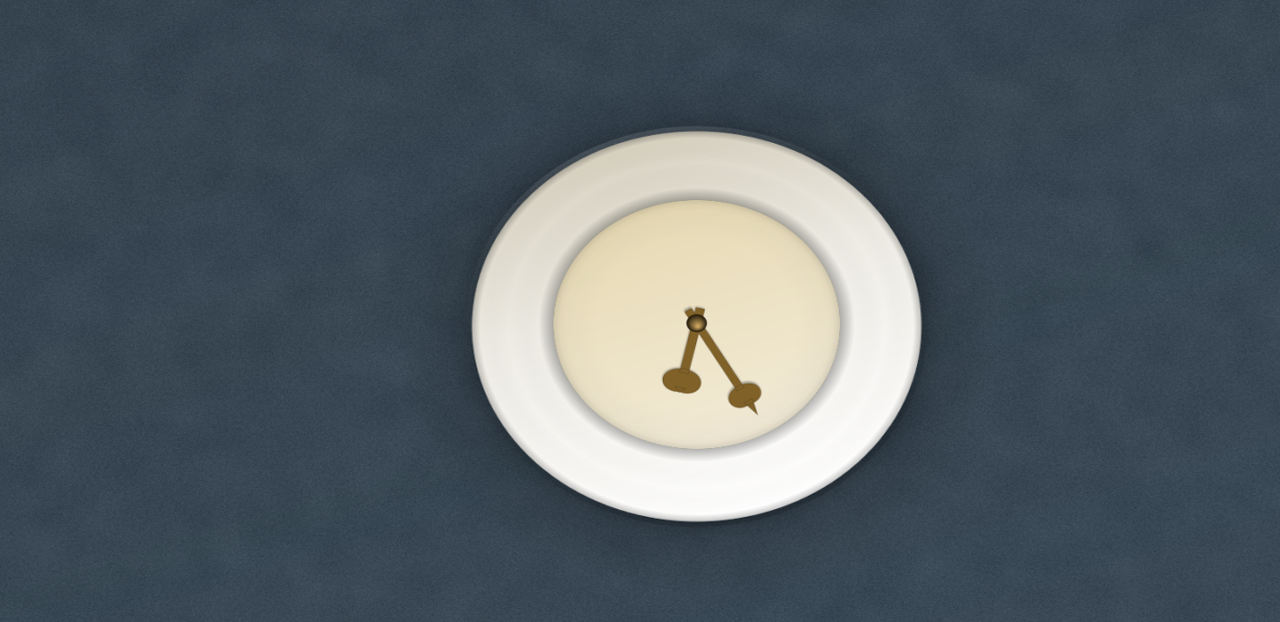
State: 6h25
